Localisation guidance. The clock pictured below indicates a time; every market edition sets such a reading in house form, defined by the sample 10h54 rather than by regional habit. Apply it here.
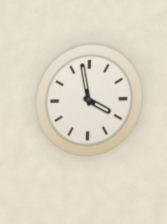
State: 3h58
